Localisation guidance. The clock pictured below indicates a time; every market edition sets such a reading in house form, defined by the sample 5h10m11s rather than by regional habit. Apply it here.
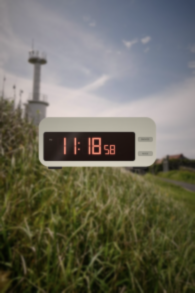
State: 11h18m58s
